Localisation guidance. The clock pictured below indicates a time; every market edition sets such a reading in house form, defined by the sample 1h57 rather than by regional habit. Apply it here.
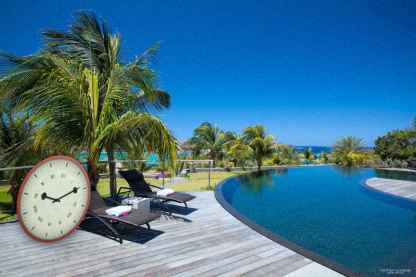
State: 9h09
